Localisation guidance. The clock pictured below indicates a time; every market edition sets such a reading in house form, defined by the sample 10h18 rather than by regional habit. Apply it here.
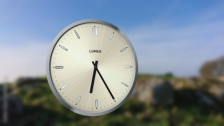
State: 6h25
